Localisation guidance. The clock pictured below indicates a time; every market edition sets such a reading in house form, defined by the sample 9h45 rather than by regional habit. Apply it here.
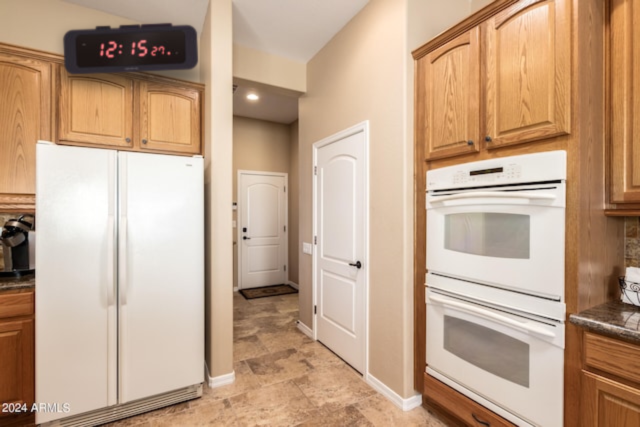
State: 12h15
